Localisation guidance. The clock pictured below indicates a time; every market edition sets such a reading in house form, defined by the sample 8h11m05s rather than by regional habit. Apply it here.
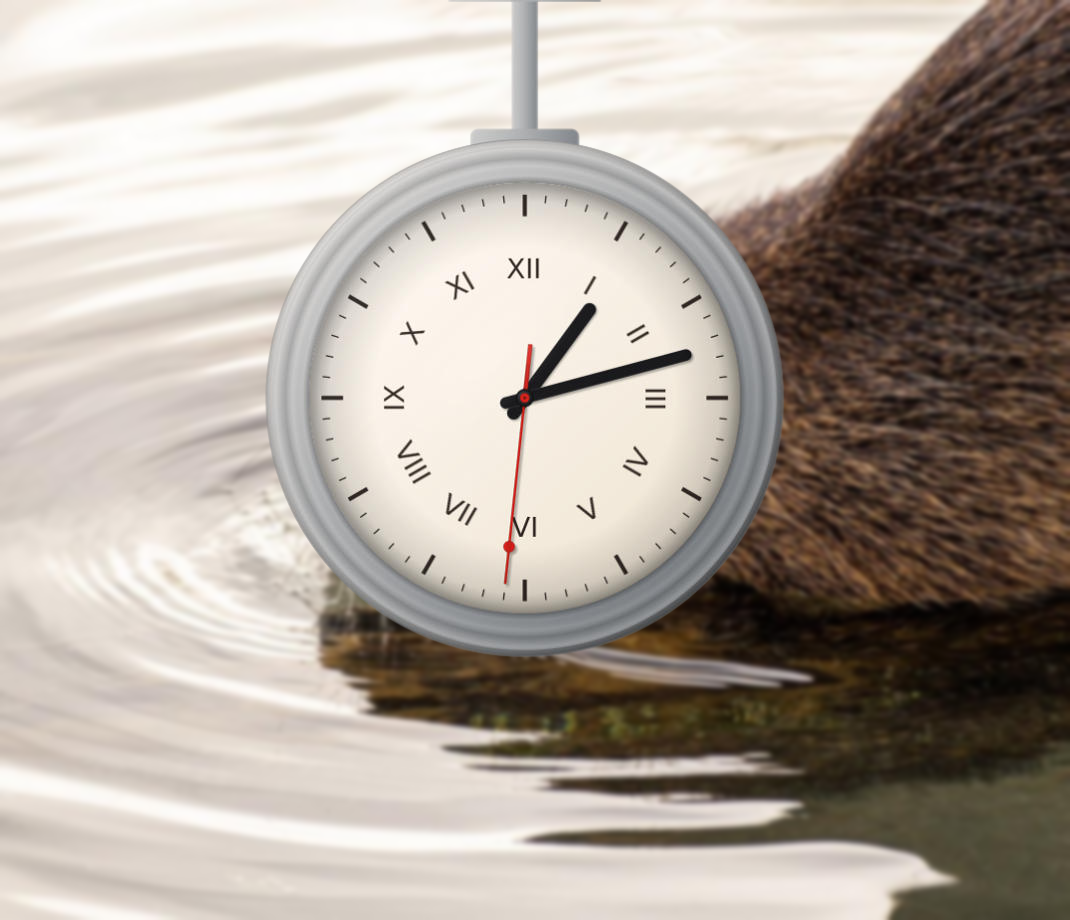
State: 1h12m31s
